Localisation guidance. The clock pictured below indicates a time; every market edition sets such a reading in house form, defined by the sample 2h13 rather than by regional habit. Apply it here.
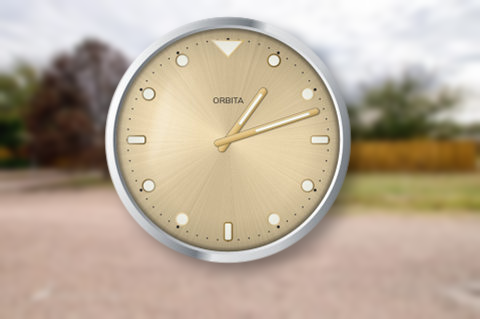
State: 1h12
